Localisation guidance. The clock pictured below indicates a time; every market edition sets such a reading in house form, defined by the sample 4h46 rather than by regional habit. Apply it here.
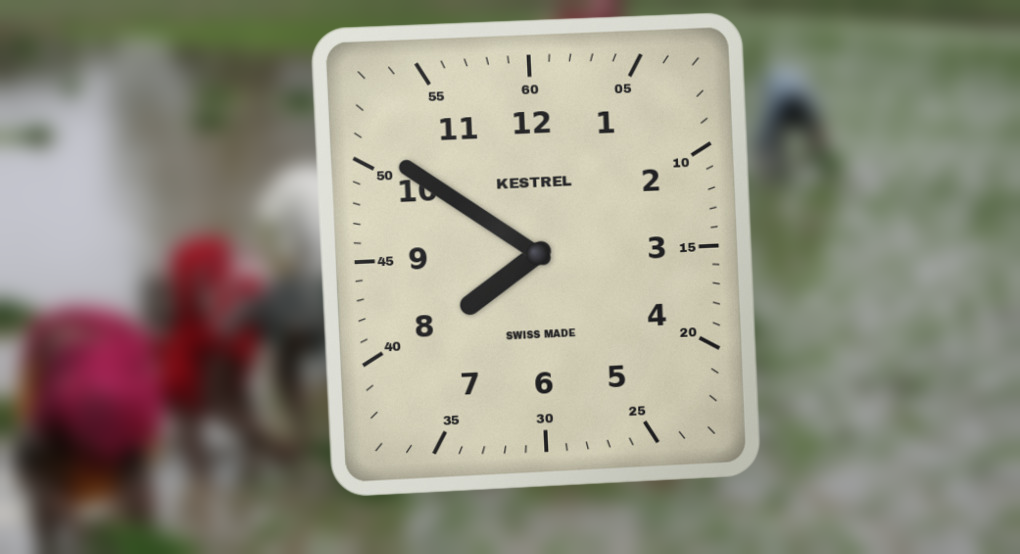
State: 7h51
